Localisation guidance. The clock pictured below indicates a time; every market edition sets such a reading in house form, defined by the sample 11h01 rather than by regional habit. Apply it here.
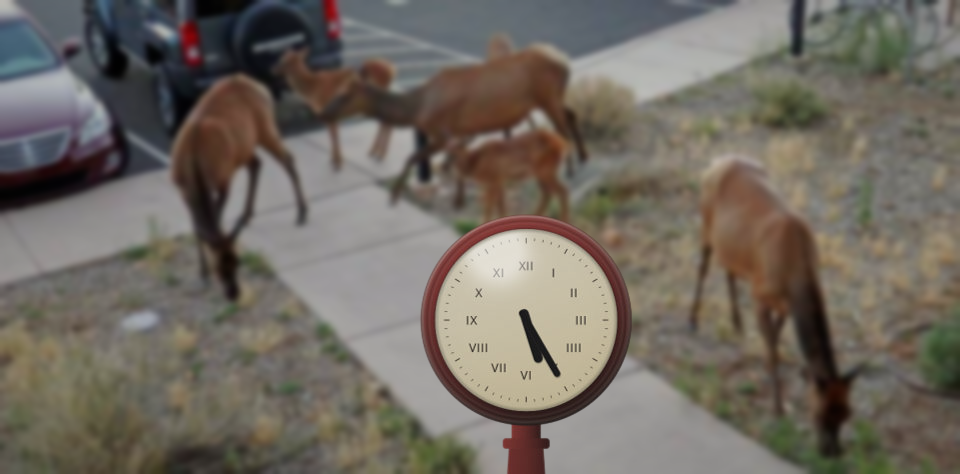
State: 5h25
